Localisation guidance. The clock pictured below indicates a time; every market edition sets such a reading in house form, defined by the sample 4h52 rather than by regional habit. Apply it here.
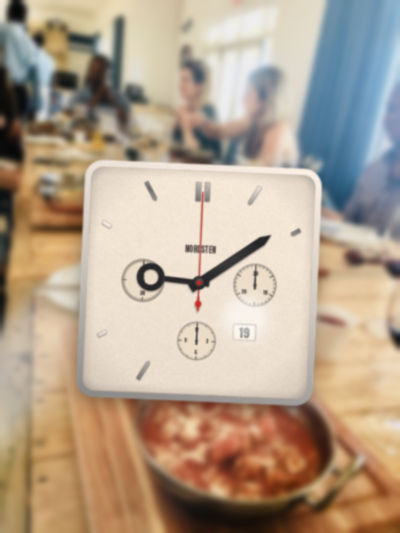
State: 9h09
